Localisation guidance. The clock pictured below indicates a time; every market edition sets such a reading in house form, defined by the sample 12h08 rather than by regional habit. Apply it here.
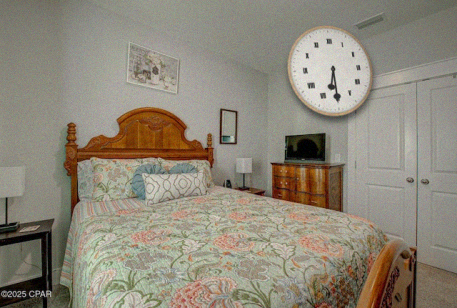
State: 6h30
